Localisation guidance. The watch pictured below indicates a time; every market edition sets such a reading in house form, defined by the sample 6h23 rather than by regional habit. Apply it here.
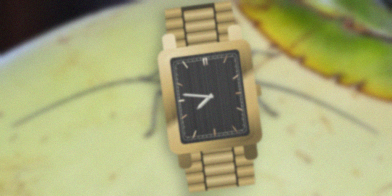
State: 7h47
